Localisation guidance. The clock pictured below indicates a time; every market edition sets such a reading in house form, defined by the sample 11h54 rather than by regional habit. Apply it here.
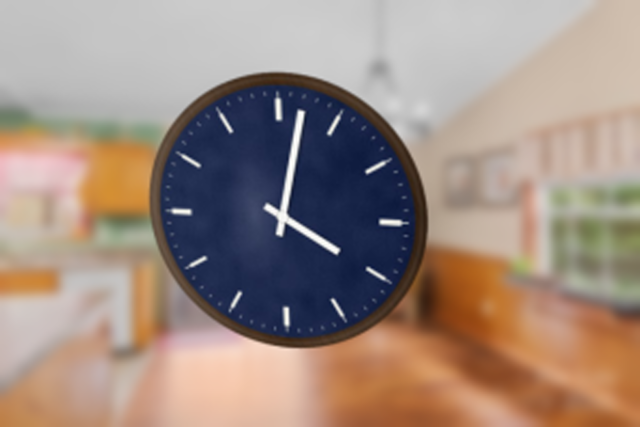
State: 4h02
